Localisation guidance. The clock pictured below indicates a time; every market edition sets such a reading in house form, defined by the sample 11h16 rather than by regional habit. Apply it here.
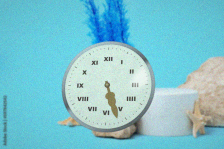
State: 5h27
